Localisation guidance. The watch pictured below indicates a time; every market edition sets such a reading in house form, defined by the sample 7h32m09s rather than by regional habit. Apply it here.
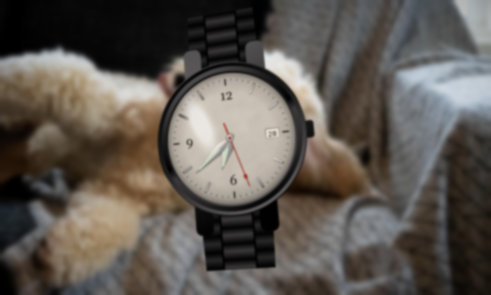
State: 6h38m27s
